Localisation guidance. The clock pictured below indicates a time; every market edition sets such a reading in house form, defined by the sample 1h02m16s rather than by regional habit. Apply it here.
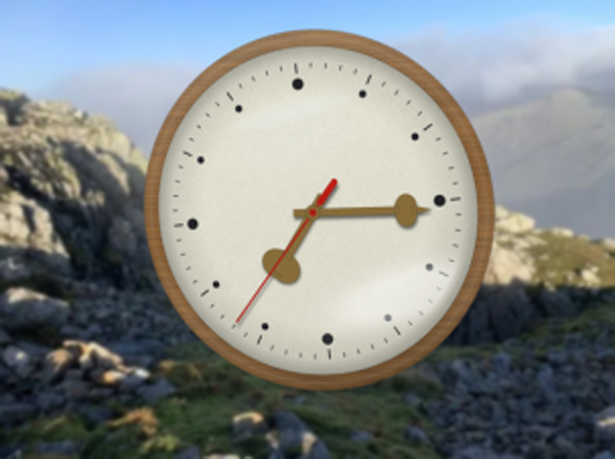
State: 7h15m37s
